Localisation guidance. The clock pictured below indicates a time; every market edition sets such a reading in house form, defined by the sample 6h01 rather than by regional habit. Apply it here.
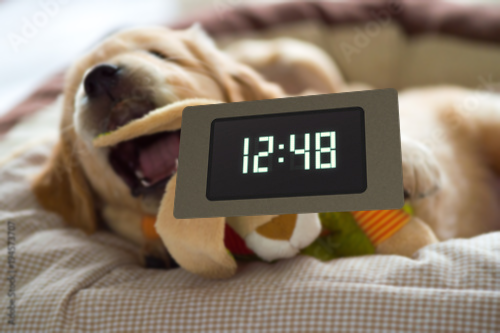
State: 12h48
